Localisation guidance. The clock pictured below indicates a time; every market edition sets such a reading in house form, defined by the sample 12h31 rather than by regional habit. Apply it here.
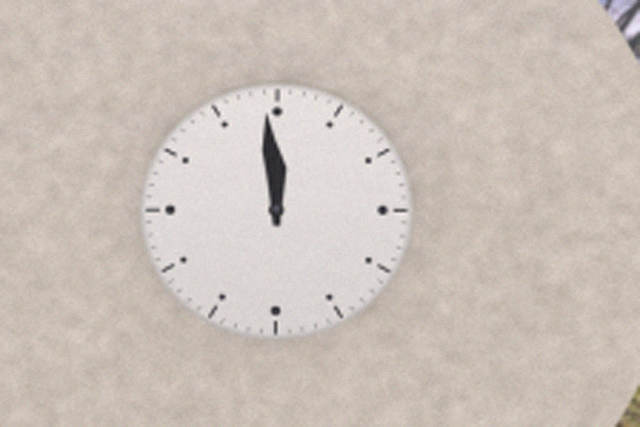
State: 11h59
